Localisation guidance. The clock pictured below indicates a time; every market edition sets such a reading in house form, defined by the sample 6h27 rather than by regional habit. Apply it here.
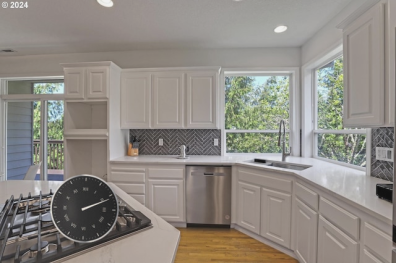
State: 2h11
